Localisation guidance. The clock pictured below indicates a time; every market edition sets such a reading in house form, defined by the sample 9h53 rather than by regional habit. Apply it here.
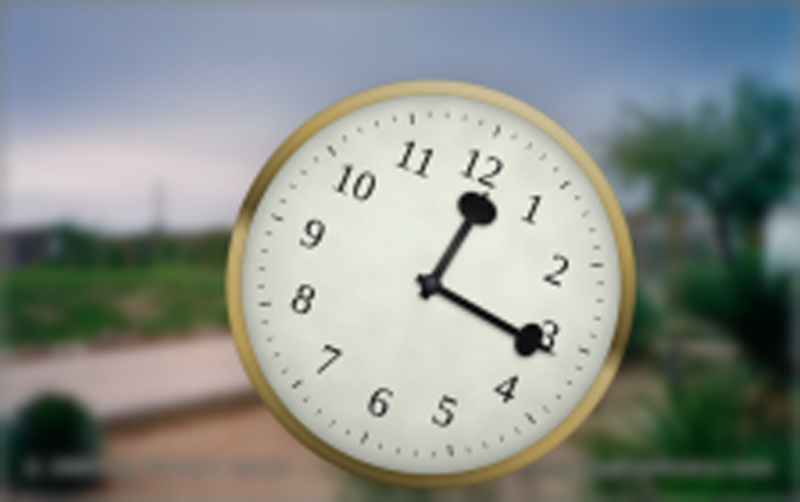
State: 12h16
